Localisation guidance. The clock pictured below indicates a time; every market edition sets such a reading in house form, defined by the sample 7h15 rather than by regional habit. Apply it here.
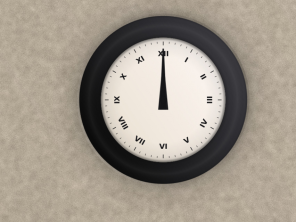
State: 12h00
